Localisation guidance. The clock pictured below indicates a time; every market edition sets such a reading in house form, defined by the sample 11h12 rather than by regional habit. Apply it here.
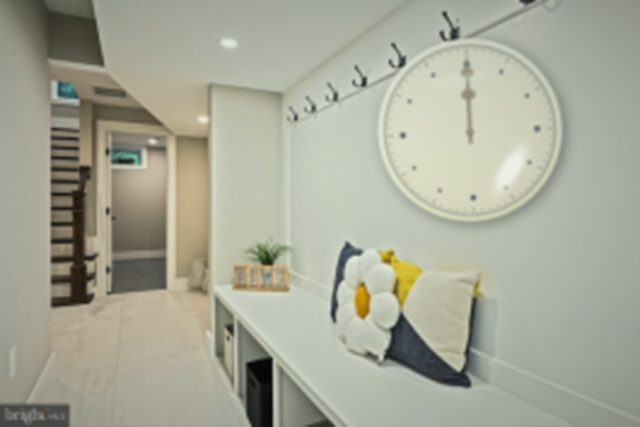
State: 12h00
